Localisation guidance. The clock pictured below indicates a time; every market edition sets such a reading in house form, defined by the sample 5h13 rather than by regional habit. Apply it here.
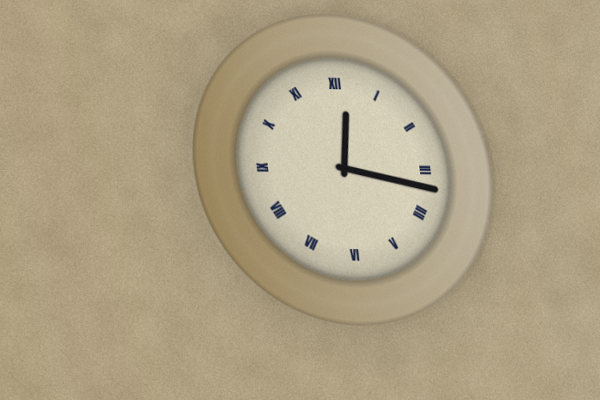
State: 12h17
